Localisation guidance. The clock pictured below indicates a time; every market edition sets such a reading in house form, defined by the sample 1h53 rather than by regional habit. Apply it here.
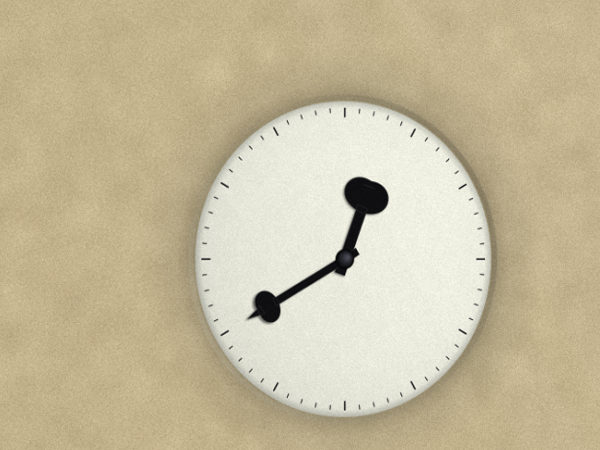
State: 12h40
